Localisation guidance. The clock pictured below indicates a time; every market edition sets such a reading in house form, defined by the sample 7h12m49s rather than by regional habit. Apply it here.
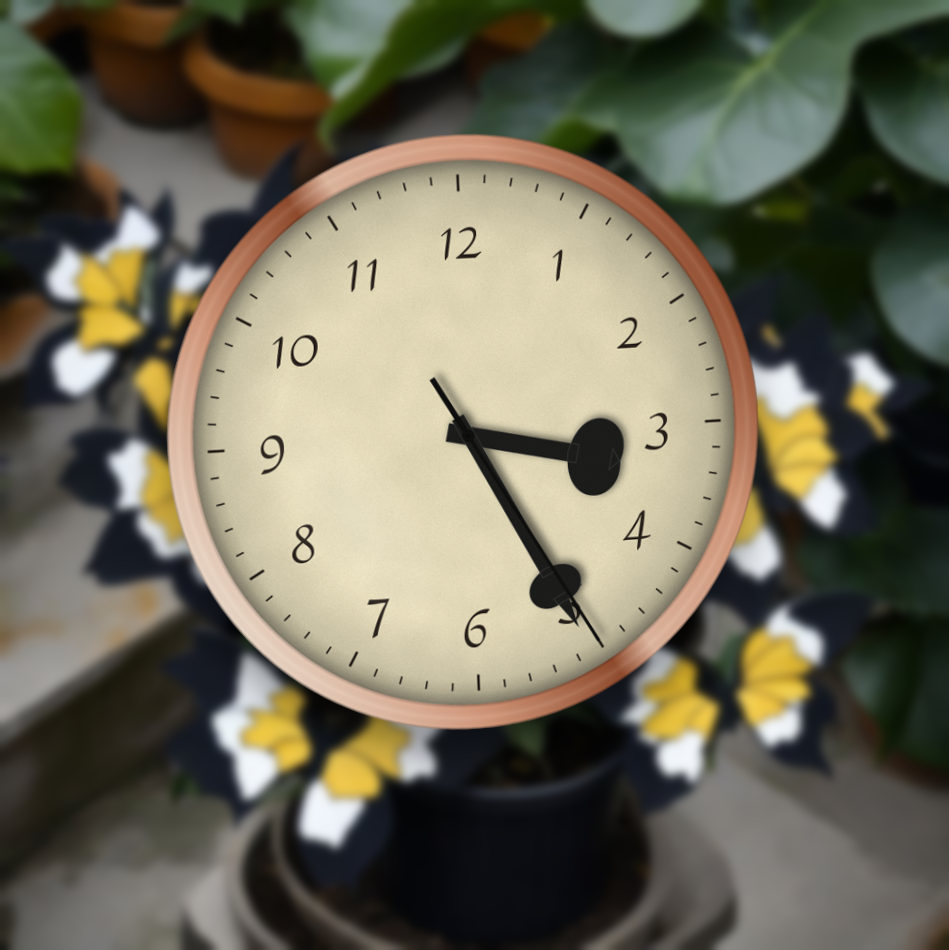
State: 3h25m25s
